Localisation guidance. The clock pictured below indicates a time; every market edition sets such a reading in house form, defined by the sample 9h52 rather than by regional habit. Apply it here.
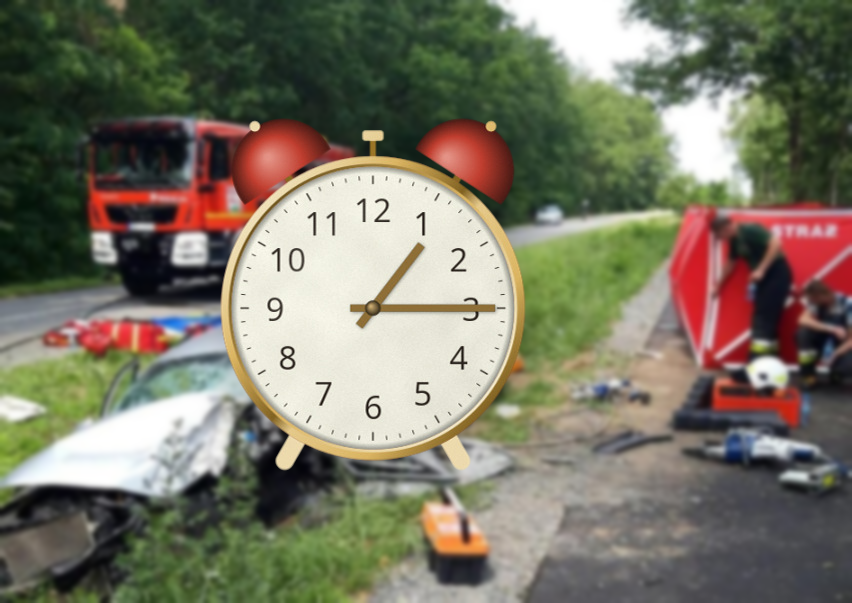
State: 1h15
